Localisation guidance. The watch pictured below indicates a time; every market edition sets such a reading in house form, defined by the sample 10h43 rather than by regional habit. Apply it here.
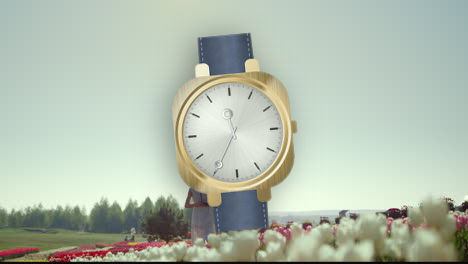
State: 11h35
